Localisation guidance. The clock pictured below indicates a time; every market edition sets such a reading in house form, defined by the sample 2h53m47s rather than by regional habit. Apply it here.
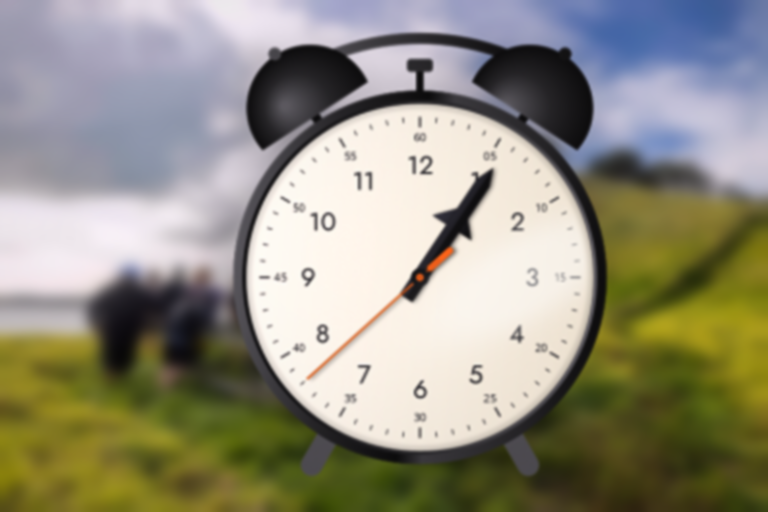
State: 1h05m38s
